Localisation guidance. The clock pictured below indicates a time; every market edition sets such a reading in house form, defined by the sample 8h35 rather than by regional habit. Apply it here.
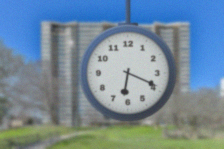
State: 6h19
